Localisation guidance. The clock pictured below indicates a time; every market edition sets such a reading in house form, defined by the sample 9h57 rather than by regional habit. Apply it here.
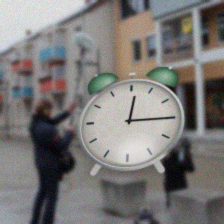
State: 12h15
